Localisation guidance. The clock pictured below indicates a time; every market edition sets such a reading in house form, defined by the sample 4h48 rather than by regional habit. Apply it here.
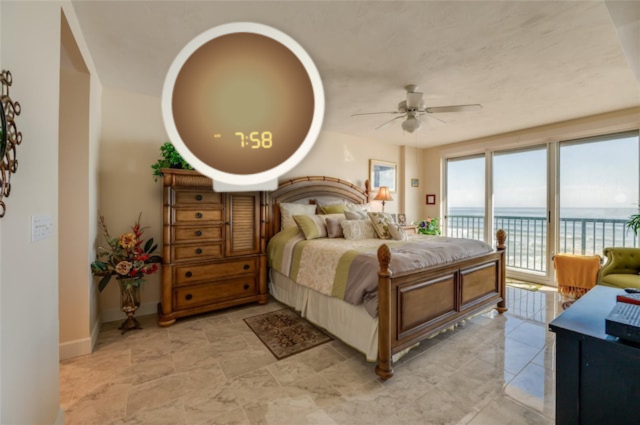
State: 7h58
